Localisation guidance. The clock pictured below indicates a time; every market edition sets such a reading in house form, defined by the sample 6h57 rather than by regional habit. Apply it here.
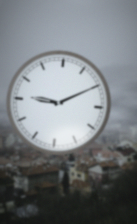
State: 9h10
